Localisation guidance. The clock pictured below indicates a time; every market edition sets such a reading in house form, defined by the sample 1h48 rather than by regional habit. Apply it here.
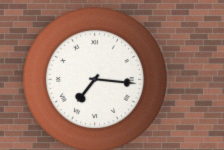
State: 7h16
